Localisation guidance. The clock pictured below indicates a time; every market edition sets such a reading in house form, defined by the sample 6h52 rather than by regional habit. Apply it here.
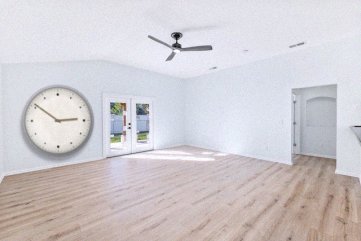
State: 2h51
